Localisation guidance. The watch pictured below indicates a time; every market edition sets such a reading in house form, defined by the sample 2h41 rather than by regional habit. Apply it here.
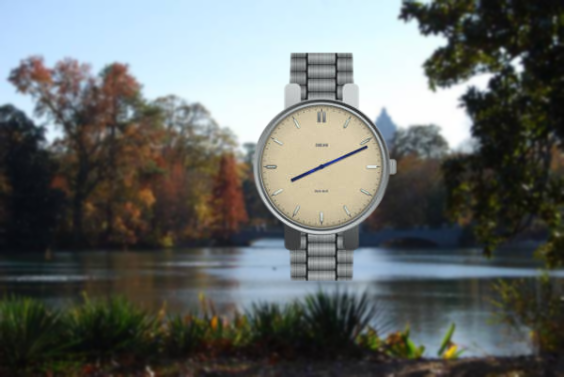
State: 8h11
